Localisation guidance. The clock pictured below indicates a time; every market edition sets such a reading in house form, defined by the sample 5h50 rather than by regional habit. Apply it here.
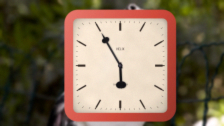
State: 5h55
